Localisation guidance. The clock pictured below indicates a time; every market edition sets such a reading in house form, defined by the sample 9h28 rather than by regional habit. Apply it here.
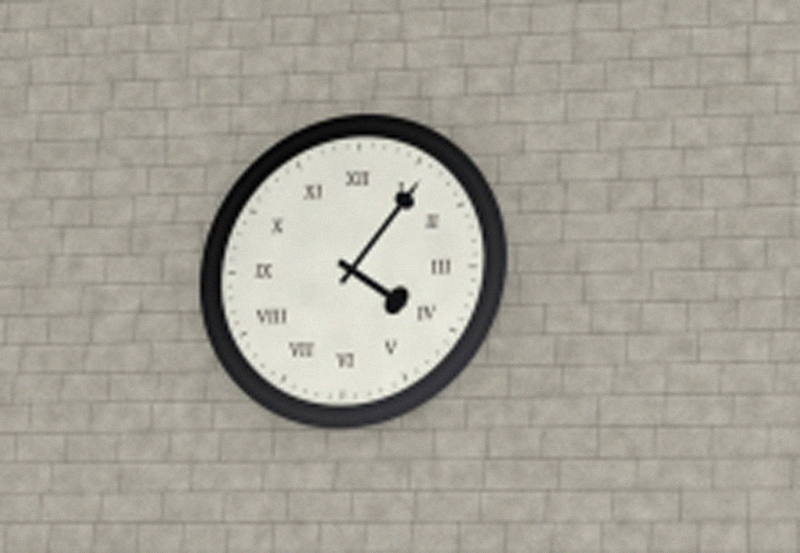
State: 4h06
